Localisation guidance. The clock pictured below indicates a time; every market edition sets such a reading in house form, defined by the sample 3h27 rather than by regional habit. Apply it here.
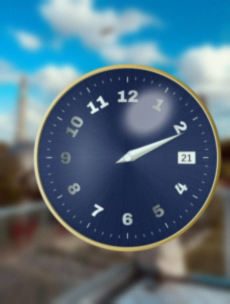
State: 2h11
